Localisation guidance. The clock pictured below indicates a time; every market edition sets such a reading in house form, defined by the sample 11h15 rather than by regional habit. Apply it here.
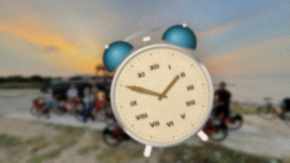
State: 1h50
